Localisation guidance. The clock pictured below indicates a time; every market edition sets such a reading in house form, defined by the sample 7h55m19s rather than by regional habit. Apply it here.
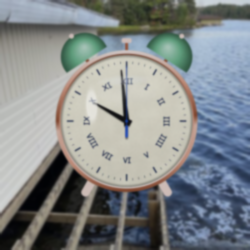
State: 9h59m00s
